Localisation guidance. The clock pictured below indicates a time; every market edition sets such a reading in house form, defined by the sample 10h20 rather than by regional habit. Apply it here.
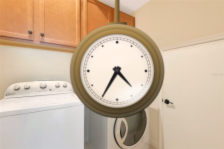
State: 4h35
